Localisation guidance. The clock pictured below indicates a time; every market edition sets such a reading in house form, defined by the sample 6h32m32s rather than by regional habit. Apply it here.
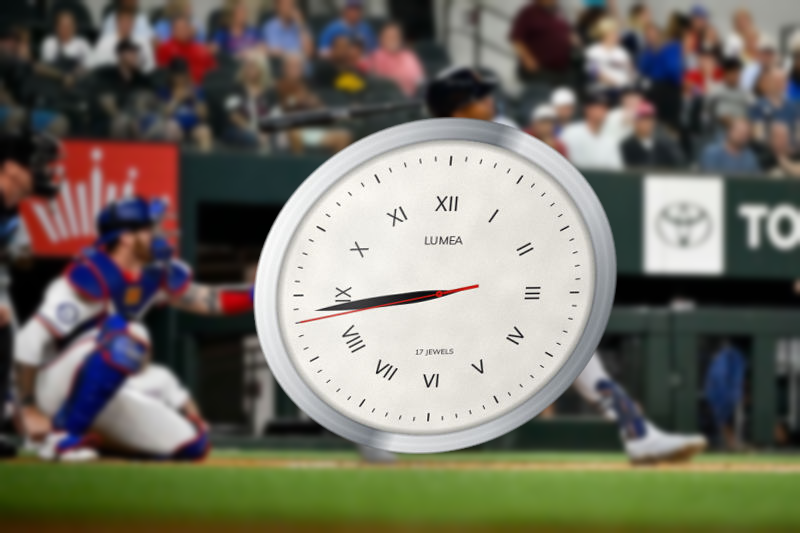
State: 8h43m43s
